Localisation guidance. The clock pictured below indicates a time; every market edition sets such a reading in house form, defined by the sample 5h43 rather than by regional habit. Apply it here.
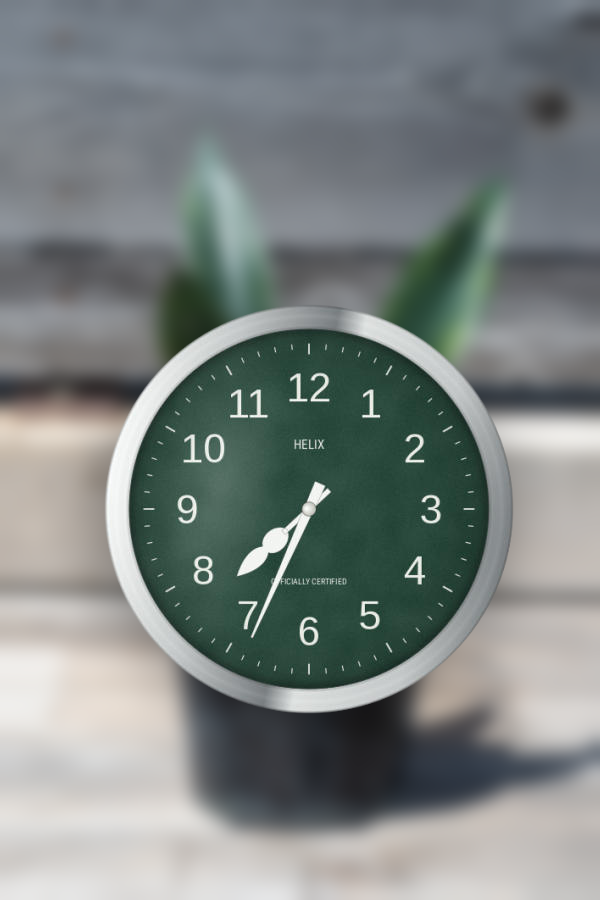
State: 7h34
